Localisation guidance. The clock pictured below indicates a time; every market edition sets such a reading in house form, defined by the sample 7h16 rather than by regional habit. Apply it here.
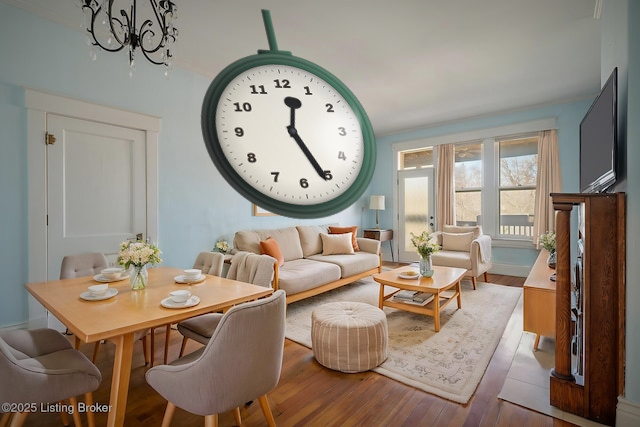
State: 12h26
